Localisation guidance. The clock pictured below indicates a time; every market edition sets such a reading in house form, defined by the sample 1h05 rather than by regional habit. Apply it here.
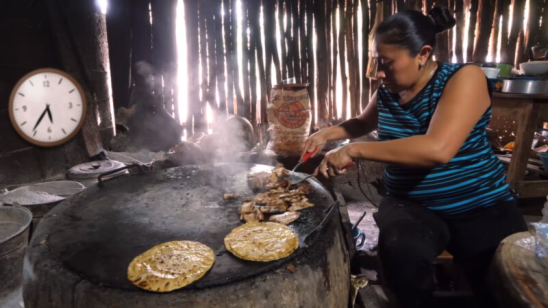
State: 5h36
